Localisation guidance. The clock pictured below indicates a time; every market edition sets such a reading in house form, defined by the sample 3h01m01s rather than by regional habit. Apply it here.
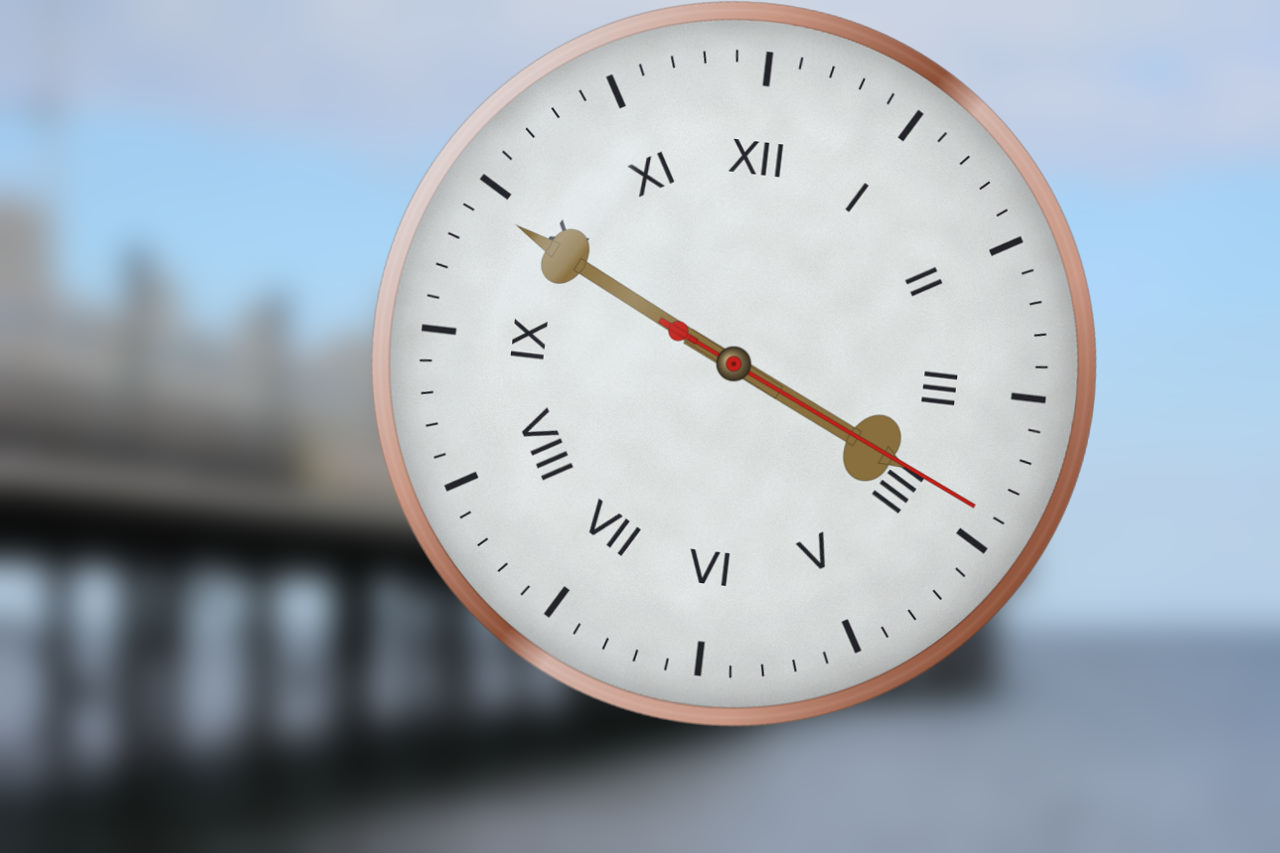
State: 3h49m19s
